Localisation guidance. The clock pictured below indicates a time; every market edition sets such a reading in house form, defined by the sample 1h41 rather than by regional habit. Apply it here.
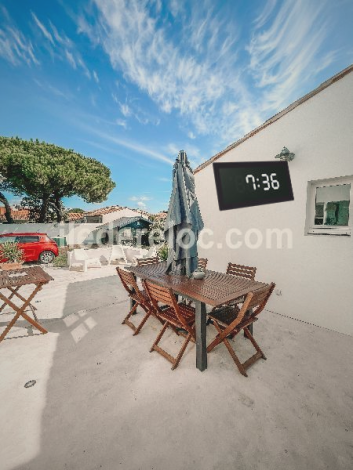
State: 7h36
